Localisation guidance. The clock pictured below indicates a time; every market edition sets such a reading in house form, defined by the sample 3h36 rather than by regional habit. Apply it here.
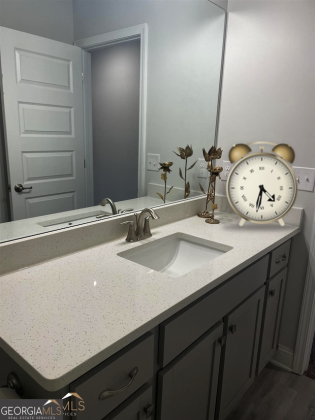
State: 4h32
